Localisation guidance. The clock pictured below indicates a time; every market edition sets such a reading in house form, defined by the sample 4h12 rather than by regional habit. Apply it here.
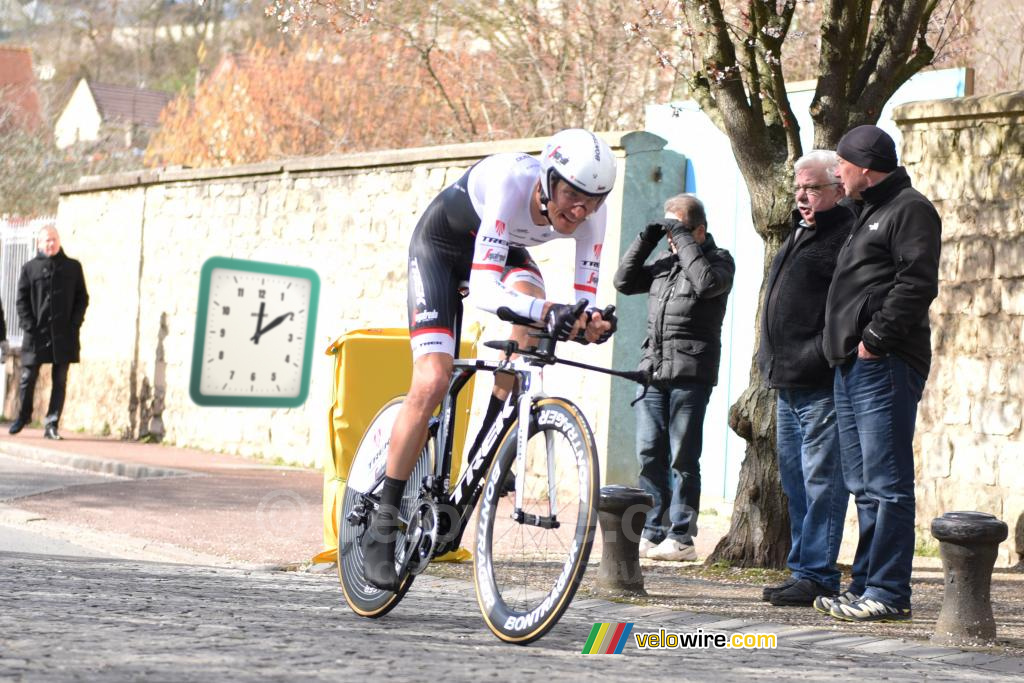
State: 12h09
